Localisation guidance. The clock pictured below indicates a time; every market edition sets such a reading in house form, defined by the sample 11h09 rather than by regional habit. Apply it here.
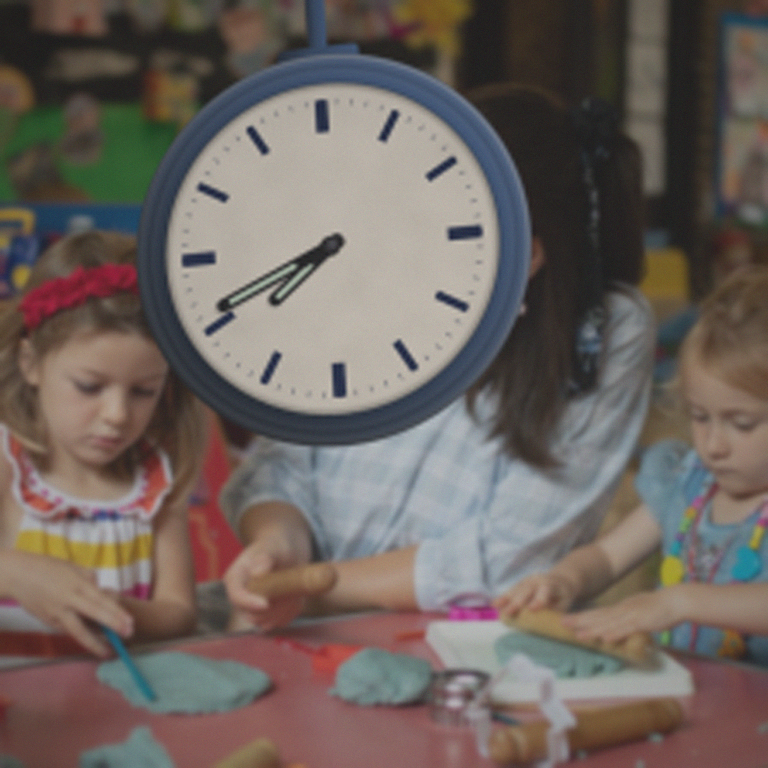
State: 7h41
